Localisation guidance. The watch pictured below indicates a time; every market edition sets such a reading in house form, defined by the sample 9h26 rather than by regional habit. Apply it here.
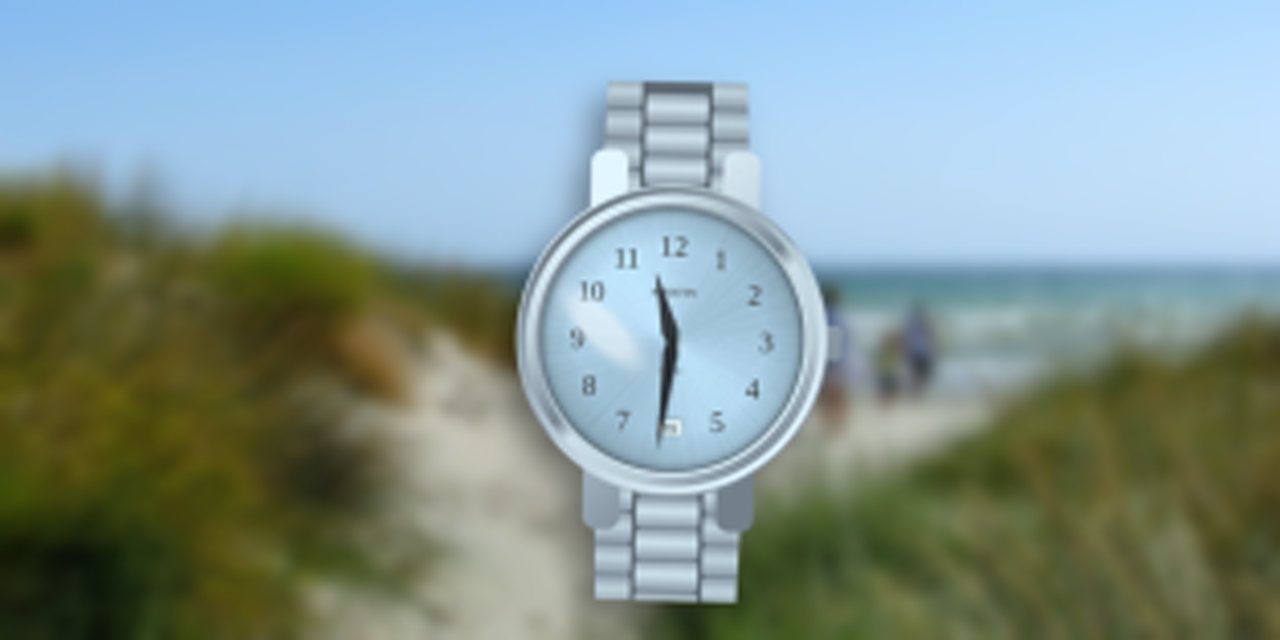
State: 11h31
